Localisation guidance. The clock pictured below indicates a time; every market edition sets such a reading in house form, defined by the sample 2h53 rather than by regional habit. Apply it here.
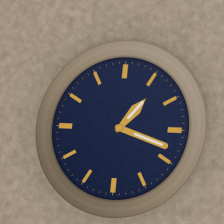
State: 1h18
